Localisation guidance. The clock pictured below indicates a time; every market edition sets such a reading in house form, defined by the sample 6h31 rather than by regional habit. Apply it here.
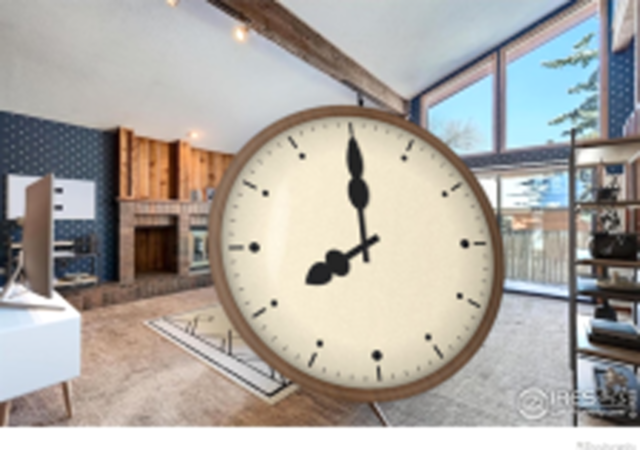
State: 8h00
